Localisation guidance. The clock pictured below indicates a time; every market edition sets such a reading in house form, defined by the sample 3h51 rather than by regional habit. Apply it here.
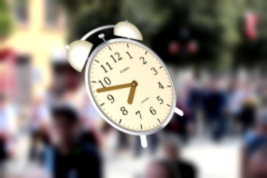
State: 7h48
